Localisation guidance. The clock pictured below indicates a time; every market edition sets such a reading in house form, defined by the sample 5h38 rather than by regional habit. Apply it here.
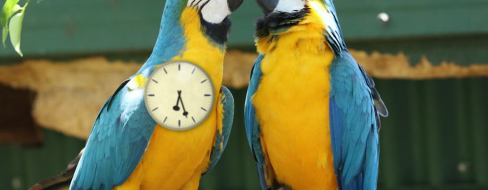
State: 6h27
